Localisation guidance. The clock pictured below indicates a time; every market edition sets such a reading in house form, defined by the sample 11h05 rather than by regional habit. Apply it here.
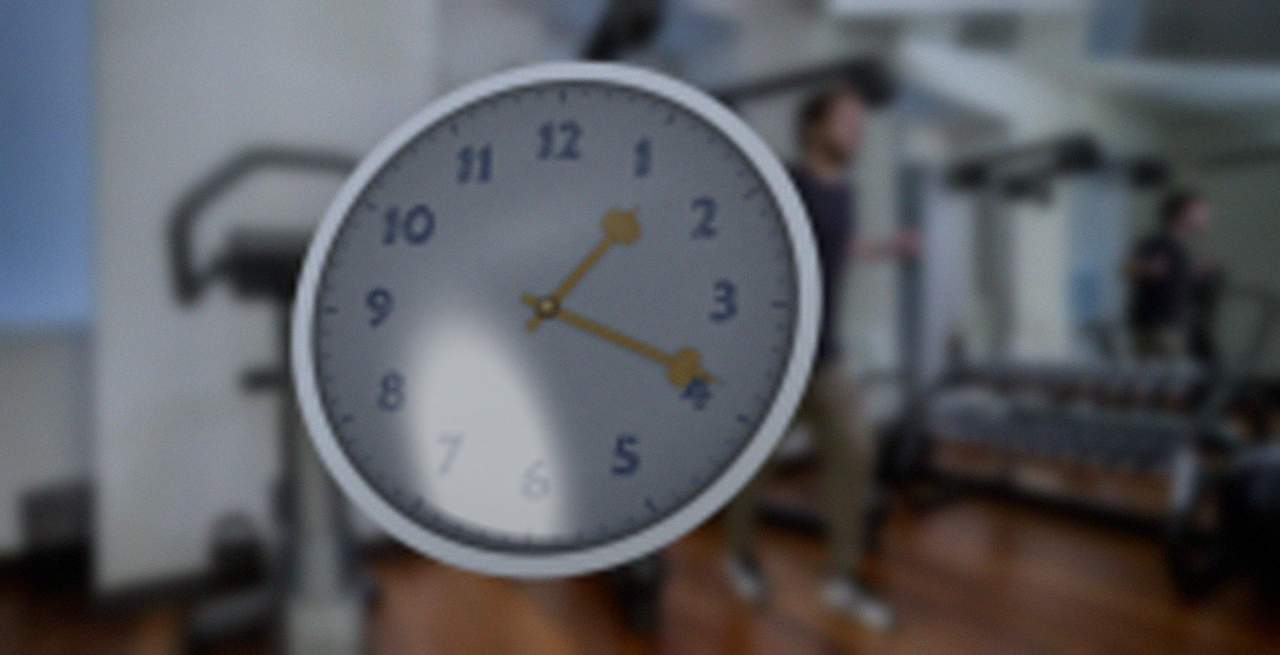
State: 1h19
